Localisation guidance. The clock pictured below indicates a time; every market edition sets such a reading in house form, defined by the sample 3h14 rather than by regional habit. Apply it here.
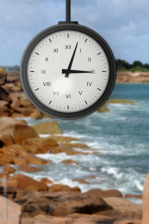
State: 3h03
